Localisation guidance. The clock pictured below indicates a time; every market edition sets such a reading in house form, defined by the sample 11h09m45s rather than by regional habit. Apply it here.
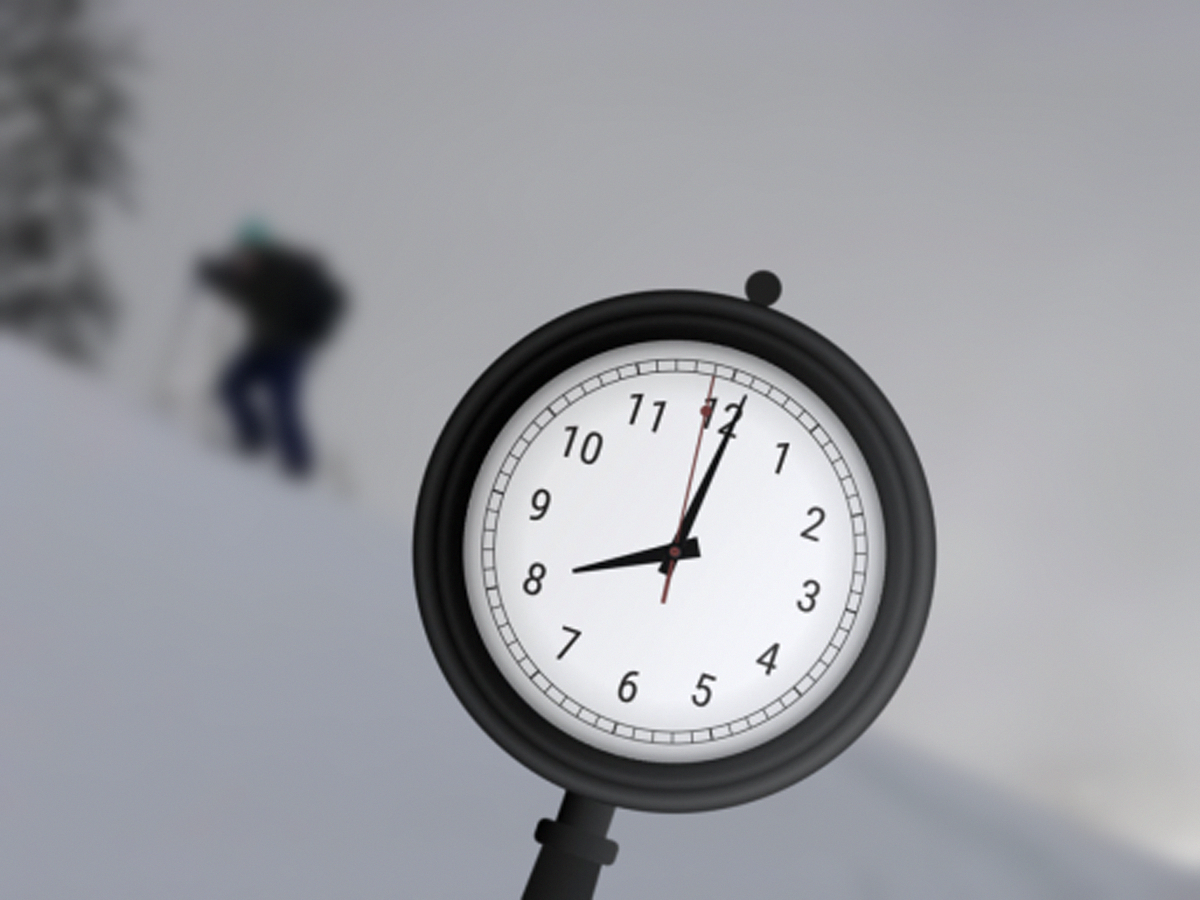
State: 8h00m59s
